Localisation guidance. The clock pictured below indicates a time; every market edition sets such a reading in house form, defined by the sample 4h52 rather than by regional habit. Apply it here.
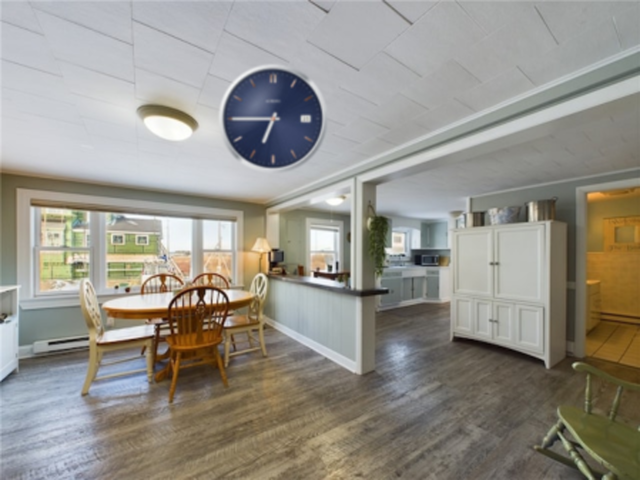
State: 6h45
